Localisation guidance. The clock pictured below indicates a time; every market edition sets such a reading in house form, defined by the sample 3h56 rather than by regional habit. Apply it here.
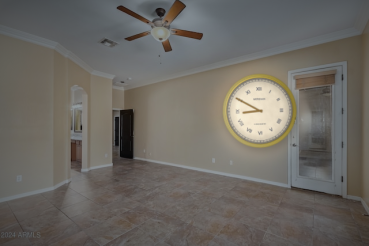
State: 8h50
